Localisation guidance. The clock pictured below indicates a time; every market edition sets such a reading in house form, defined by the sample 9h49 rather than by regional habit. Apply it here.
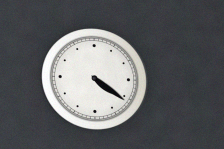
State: 4h21
